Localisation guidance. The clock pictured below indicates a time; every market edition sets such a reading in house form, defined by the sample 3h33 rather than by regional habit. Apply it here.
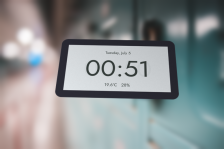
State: 0h51
